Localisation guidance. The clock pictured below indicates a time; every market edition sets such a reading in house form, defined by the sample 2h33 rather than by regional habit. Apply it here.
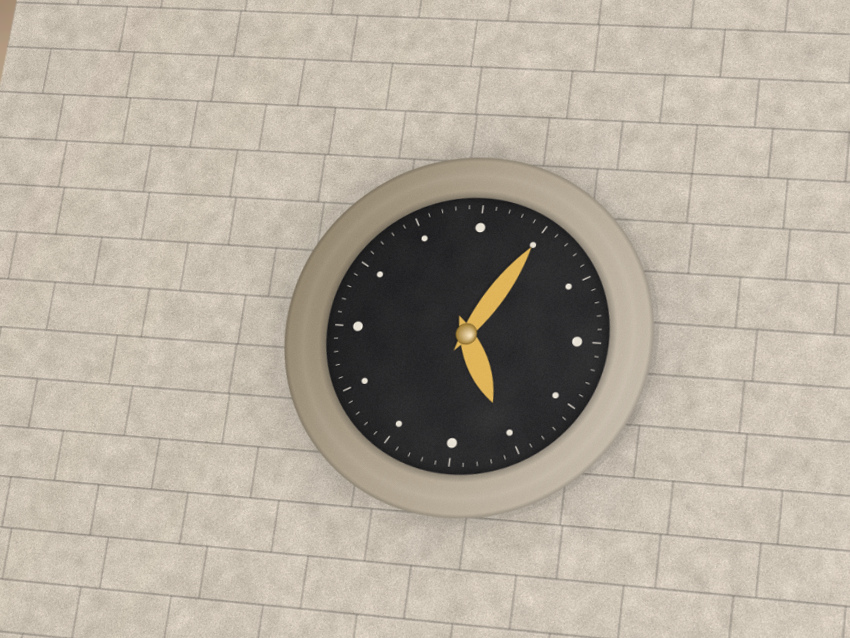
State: 5h05
